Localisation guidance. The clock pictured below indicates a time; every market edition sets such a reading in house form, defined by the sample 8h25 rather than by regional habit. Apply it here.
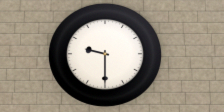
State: 9h30
